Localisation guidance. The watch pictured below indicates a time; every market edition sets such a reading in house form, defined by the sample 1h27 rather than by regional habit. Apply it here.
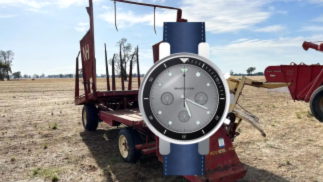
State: 5h19
